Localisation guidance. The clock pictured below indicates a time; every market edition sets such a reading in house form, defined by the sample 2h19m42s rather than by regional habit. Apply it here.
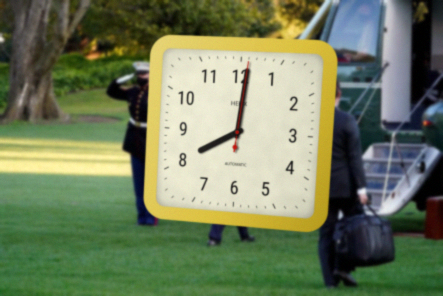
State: 8h01m01s
